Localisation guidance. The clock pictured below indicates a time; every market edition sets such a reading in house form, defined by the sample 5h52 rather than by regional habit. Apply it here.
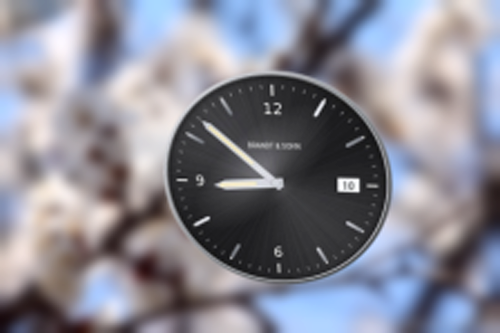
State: 8h52
